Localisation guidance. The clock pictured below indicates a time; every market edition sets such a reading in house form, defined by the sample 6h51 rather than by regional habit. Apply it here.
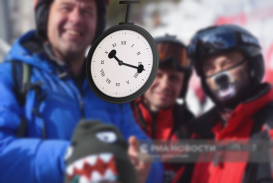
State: 10h17
